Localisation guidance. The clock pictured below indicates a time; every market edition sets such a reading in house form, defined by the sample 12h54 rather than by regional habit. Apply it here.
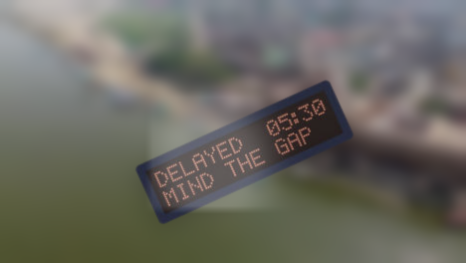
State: 5h30
